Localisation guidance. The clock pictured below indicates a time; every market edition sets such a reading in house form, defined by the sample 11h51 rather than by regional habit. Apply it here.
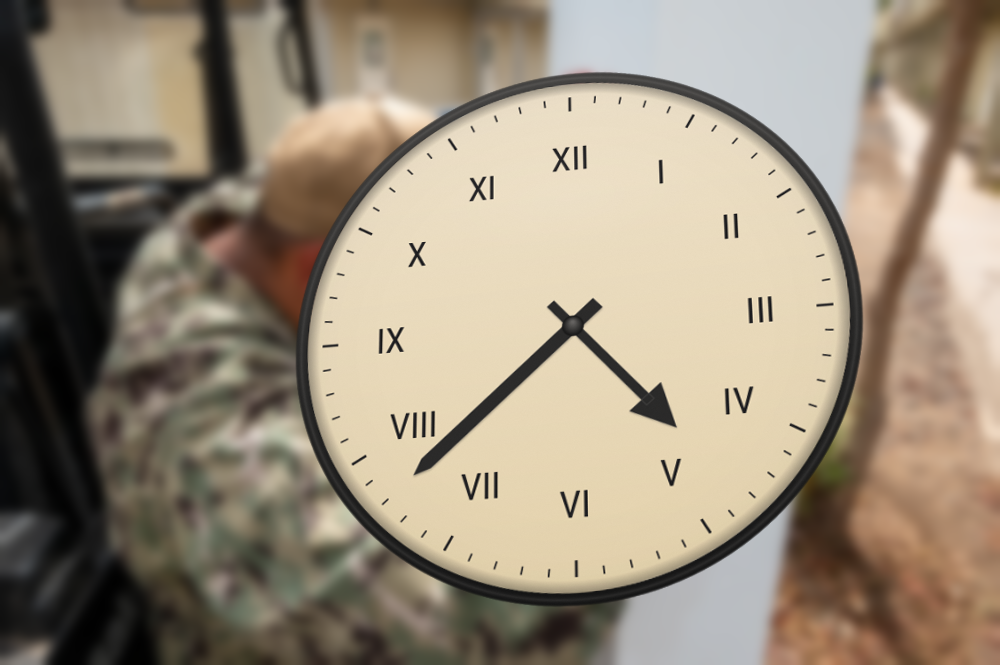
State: 4h38
